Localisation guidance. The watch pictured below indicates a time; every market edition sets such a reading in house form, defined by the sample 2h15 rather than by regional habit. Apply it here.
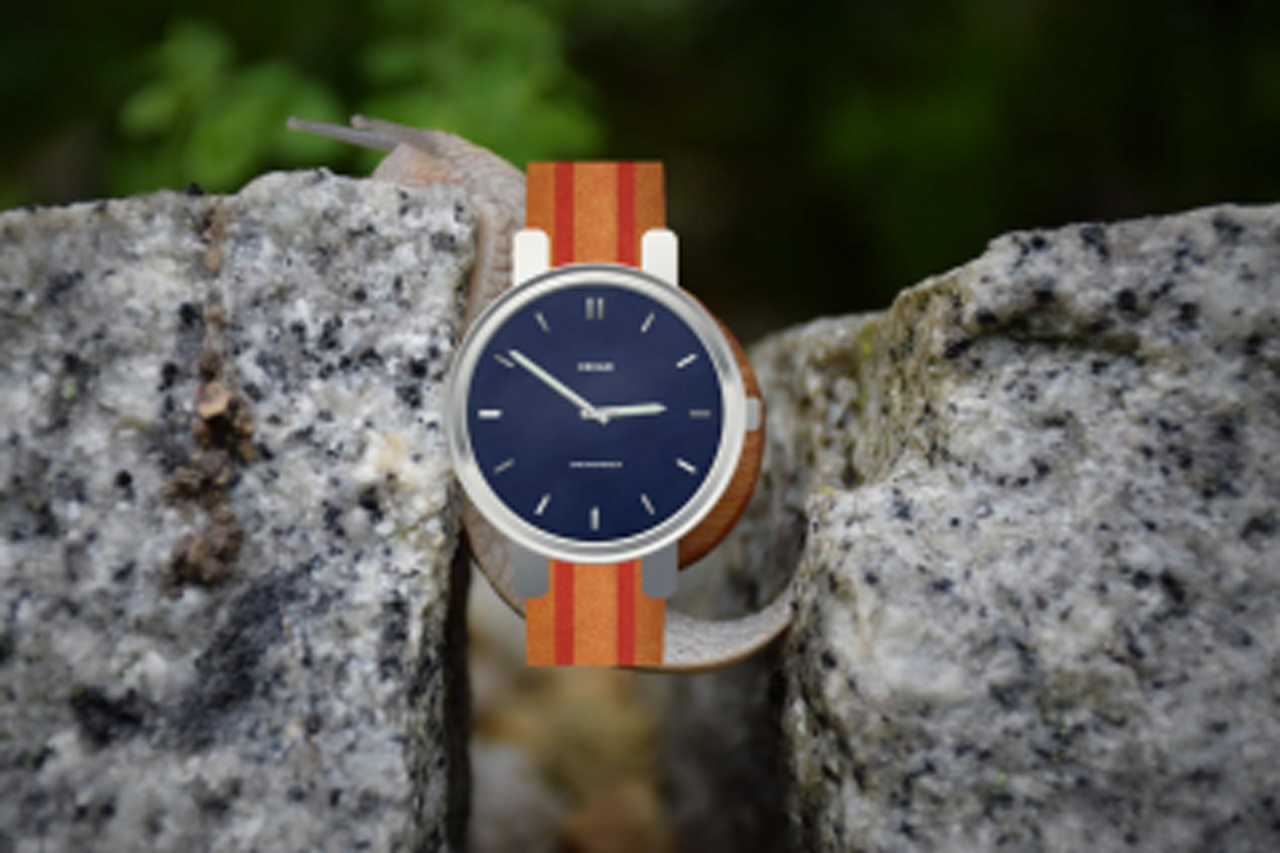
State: 2h51
